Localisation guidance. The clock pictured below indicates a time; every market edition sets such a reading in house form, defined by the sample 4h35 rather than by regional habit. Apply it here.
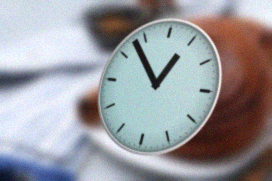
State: 12h53
